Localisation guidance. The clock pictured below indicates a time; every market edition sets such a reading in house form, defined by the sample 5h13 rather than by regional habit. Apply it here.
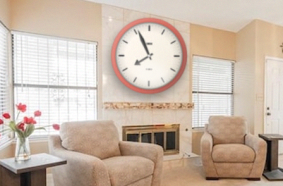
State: 7h56
